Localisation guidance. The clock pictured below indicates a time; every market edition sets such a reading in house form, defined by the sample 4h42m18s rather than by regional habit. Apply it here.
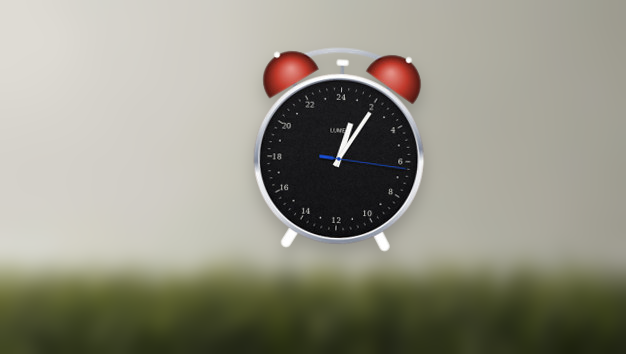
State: 1h05m16s
